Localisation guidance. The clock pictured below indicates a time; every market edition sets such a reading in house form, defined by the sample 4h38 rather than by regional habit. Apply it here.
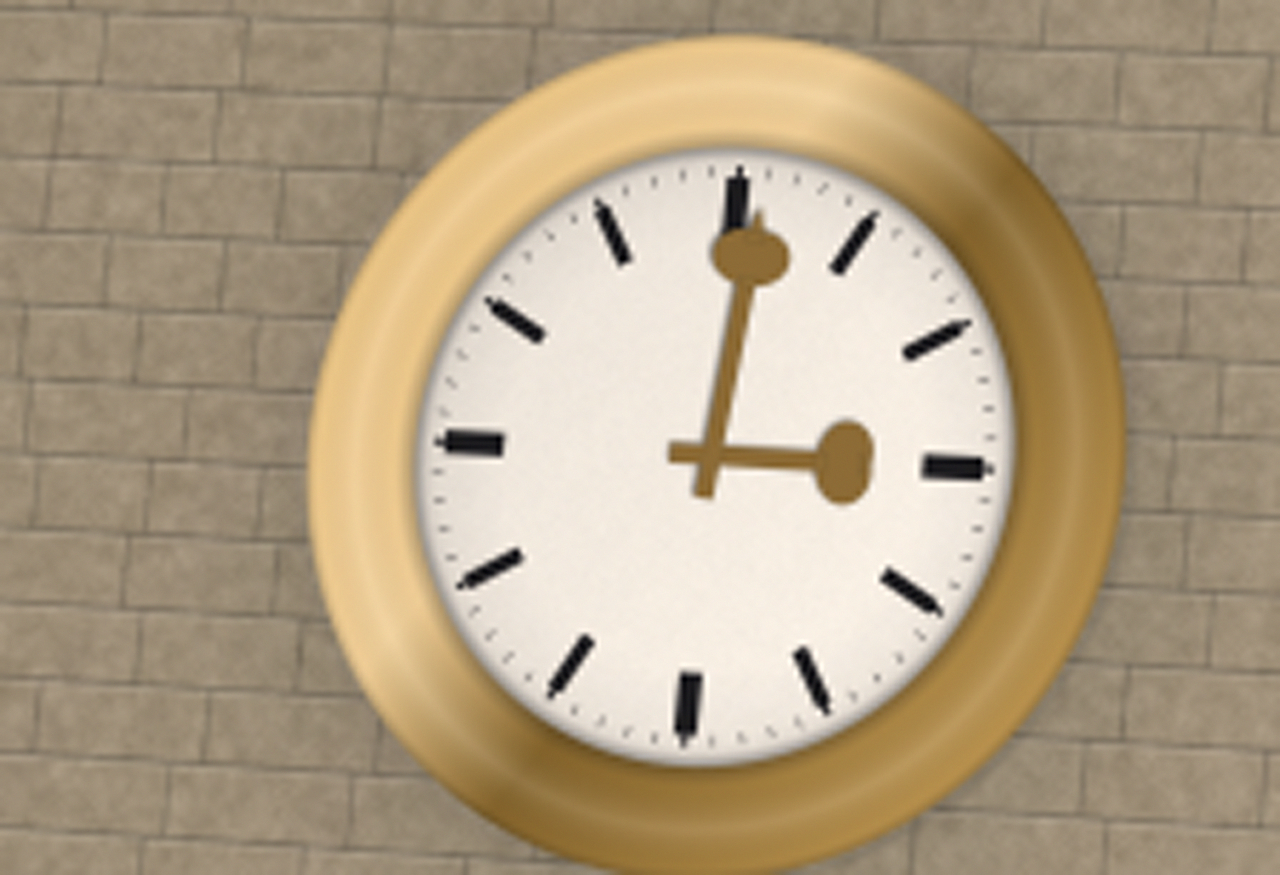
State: 3h01
